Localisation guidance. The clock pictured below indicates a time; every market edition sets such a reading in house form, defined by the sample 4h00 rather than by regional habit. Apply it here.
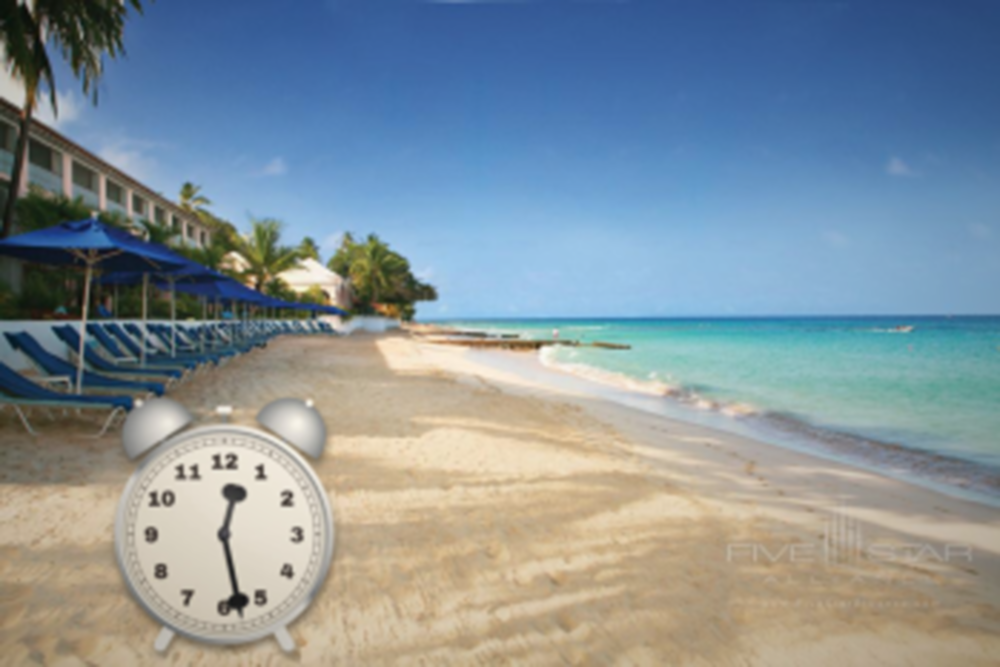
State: 12h28
